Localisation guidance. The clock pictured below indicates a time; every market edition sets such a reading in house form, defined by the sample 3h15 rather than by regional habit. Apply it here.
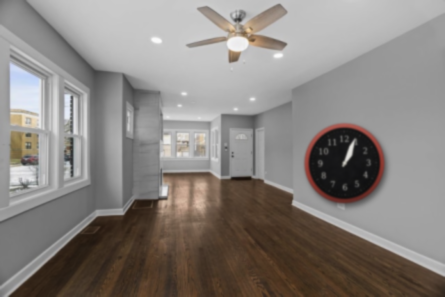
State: 1h04
